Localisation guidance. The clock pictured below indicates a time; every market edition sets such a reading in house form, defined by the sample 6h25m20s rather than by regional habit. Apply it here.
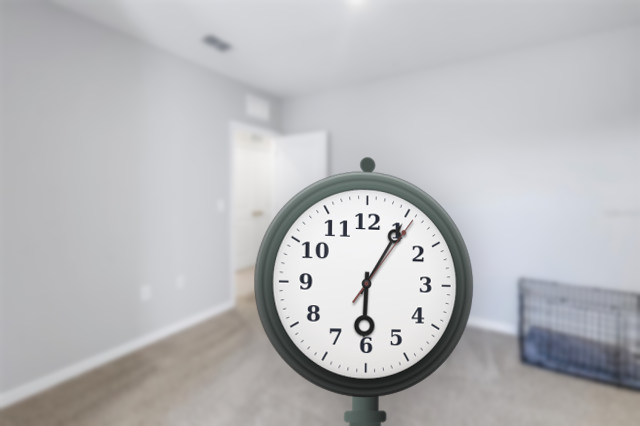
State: 6h05m06s
